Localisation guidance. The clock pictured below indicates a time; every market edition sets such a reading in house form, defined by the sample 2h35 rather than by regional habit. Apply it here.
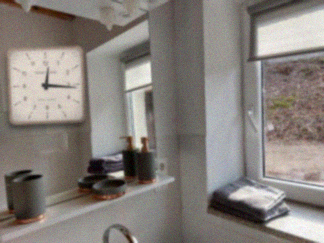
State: 12h16
